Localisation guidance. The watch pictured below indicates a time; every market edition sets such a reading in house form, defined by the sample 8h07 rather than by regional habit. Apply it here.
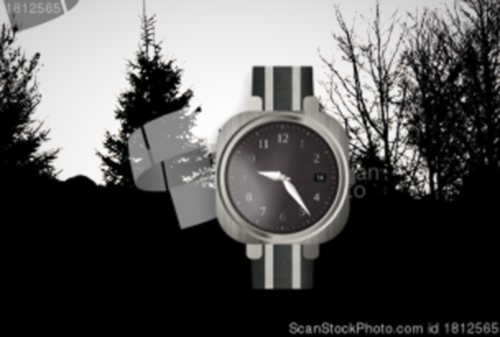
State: 9h24
